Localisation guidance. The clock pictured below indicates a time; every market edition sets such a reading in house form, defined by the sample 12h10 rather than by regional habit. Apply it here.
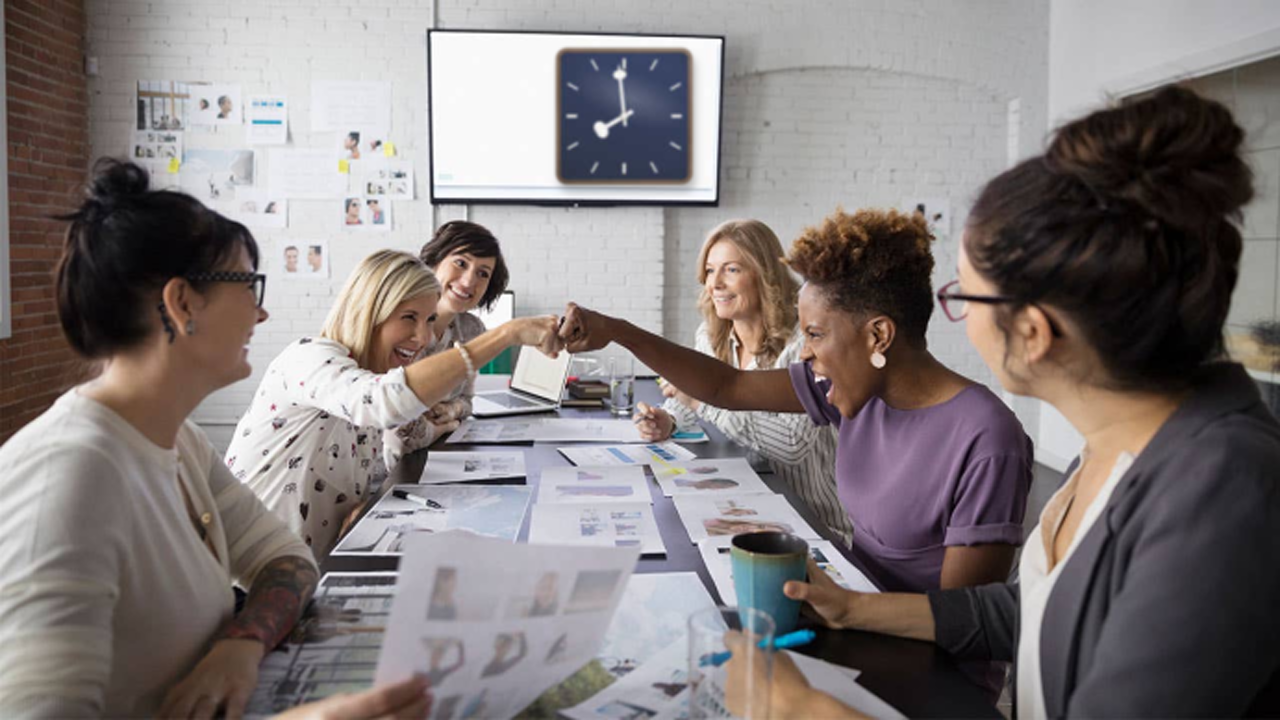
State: 7h59
